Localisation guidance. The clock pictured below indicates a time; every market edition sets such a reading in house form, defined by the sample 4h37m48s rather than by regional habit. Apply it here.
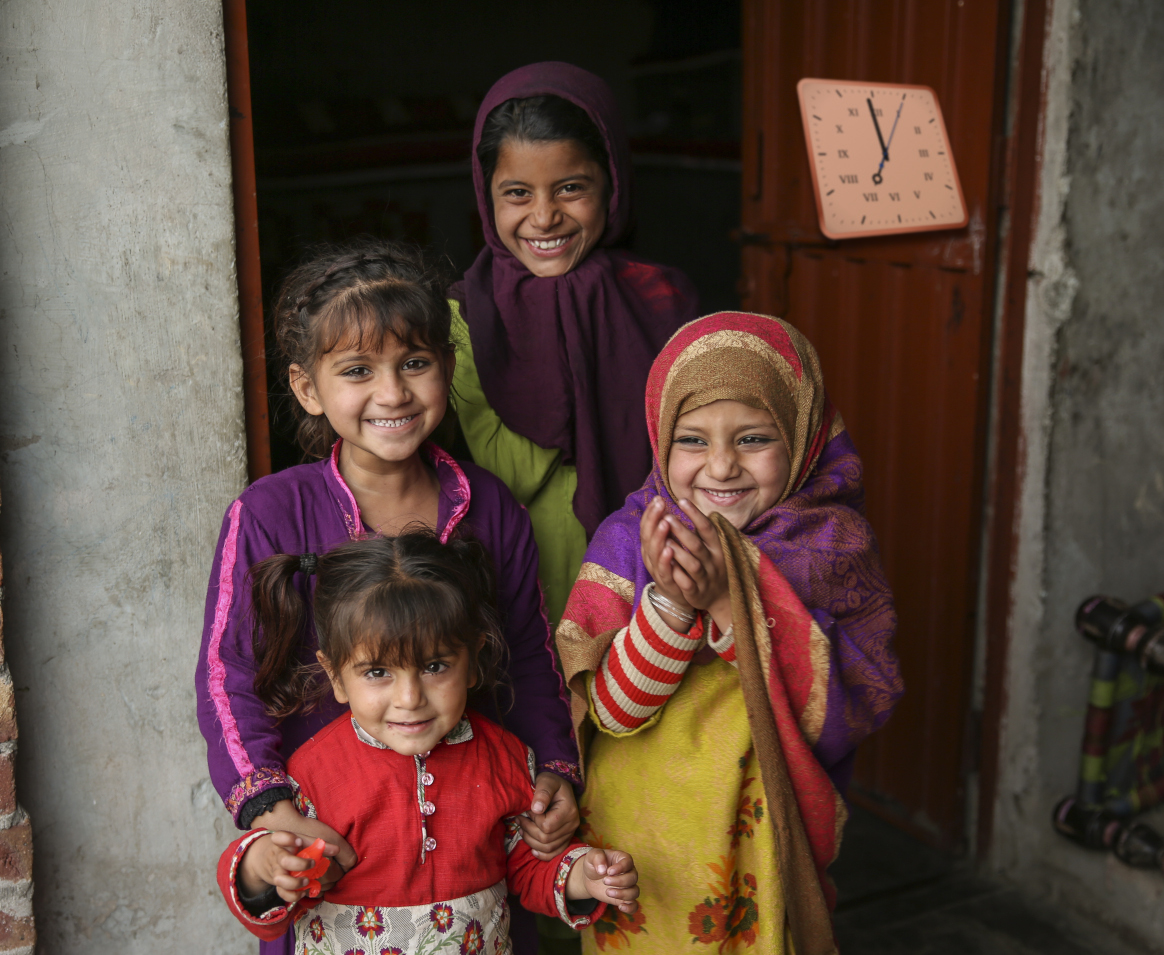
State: 6h59m05s
